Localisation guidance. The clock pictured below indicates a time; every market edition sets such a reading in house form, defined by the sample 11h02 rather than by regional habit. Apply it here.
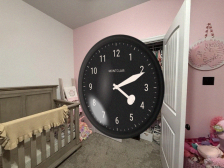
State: 4h11
